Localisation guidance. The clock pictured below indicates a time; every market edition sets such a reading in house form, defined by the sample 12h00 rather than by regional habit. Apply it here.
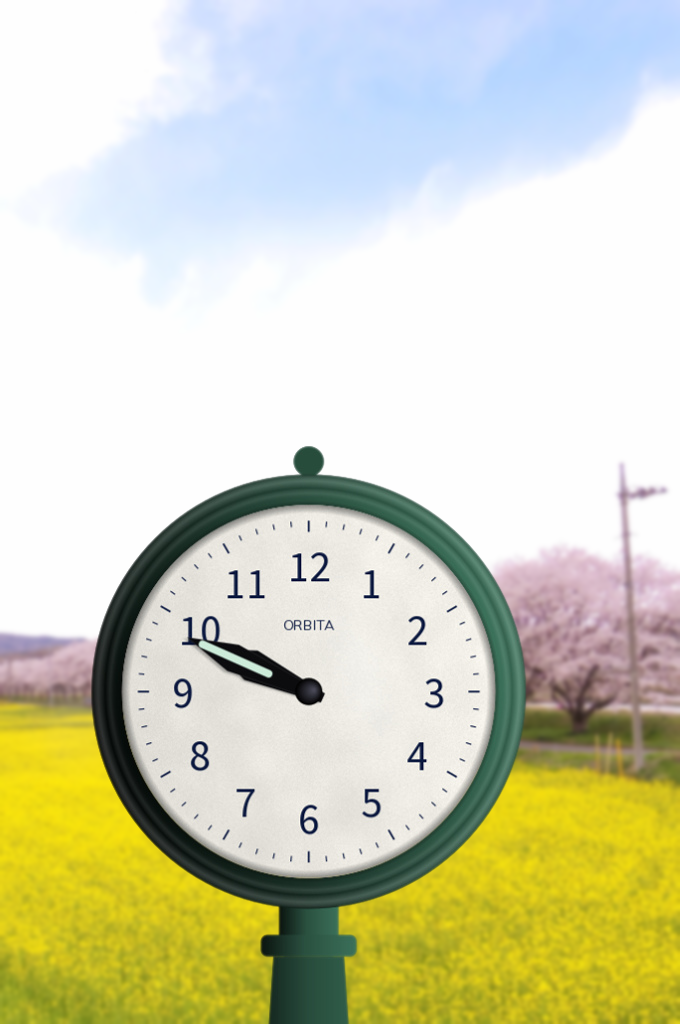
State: 9h49
